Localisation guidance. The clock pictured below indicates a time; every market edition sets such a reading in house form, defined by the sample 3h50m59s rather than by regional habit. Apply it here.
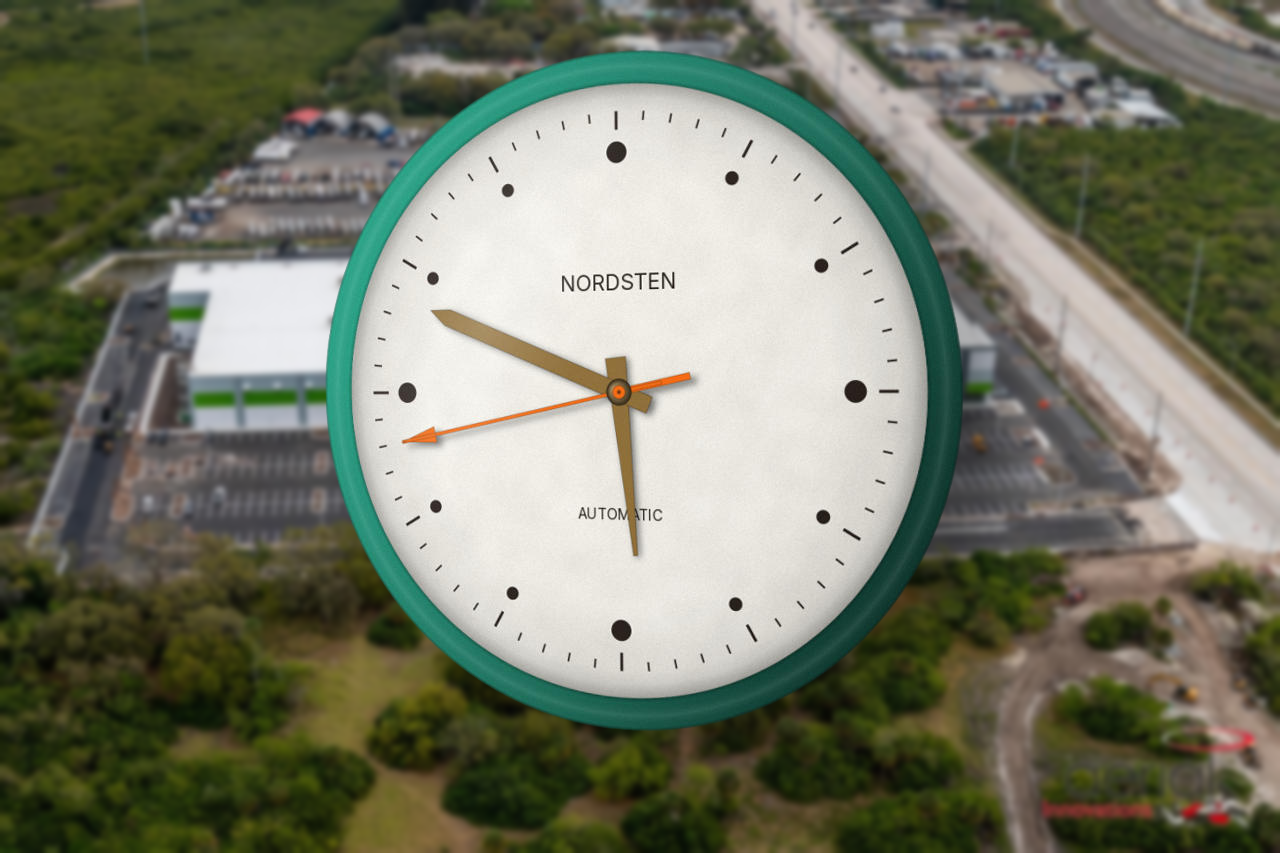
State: 5h48m43s
